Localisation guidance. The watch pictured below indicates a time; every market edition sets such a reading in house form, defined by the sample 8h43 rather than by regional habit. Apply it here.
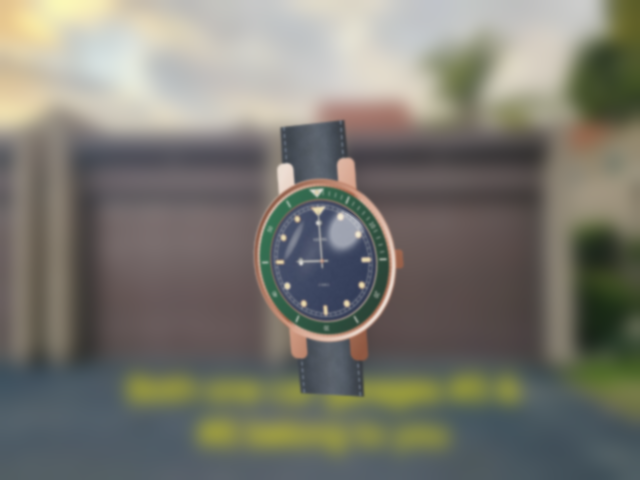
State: 9h00
